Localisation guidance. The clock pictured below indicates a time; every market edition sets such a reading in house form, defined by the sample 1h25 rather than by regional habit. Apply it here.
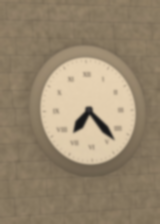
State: 7h23
